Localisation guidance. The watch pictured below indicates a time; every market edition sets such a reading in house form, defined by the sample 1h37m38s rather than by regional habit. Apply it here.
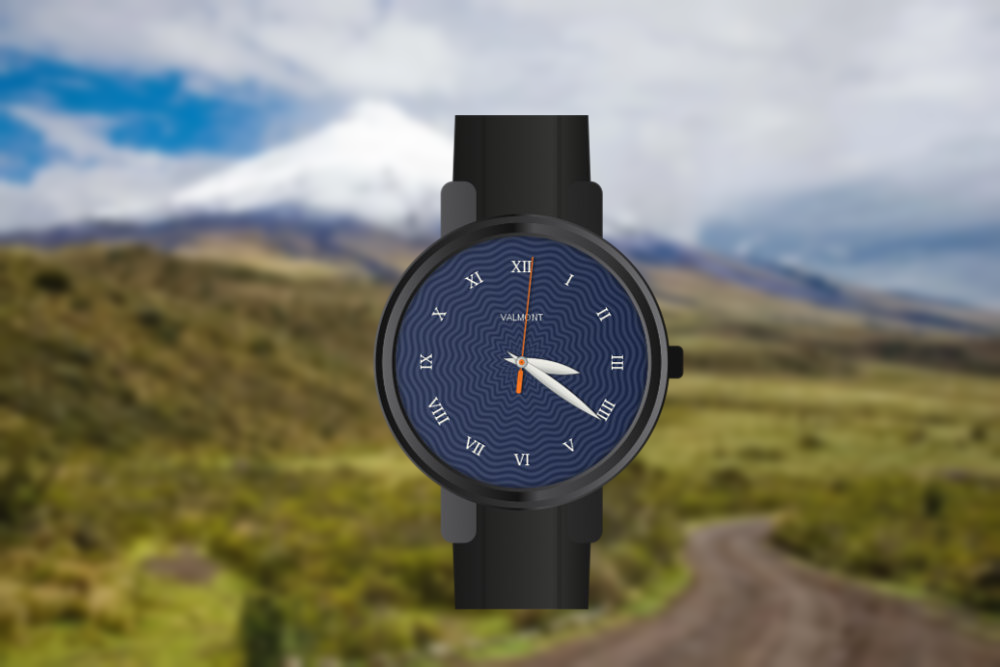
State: 3h21m01s
